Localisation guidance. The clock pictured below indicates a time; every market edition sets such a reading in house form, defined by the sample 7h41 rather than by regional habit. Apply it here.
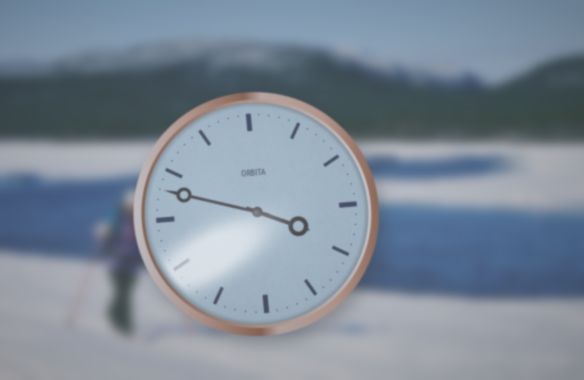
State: 3h48
